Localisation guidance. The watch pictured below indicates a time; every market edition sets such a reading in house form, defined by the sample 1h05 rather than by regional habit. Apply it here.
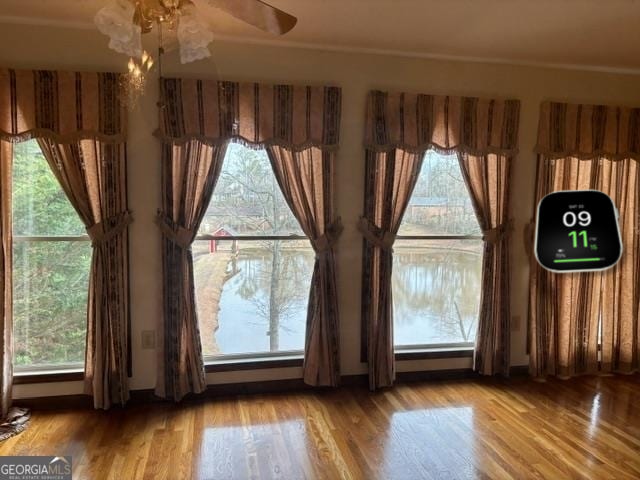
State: 9h11
